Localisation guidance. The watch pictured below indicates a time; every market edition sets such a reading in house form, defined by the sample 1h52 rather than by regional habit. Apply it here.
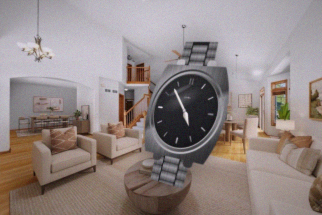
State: 4h53
